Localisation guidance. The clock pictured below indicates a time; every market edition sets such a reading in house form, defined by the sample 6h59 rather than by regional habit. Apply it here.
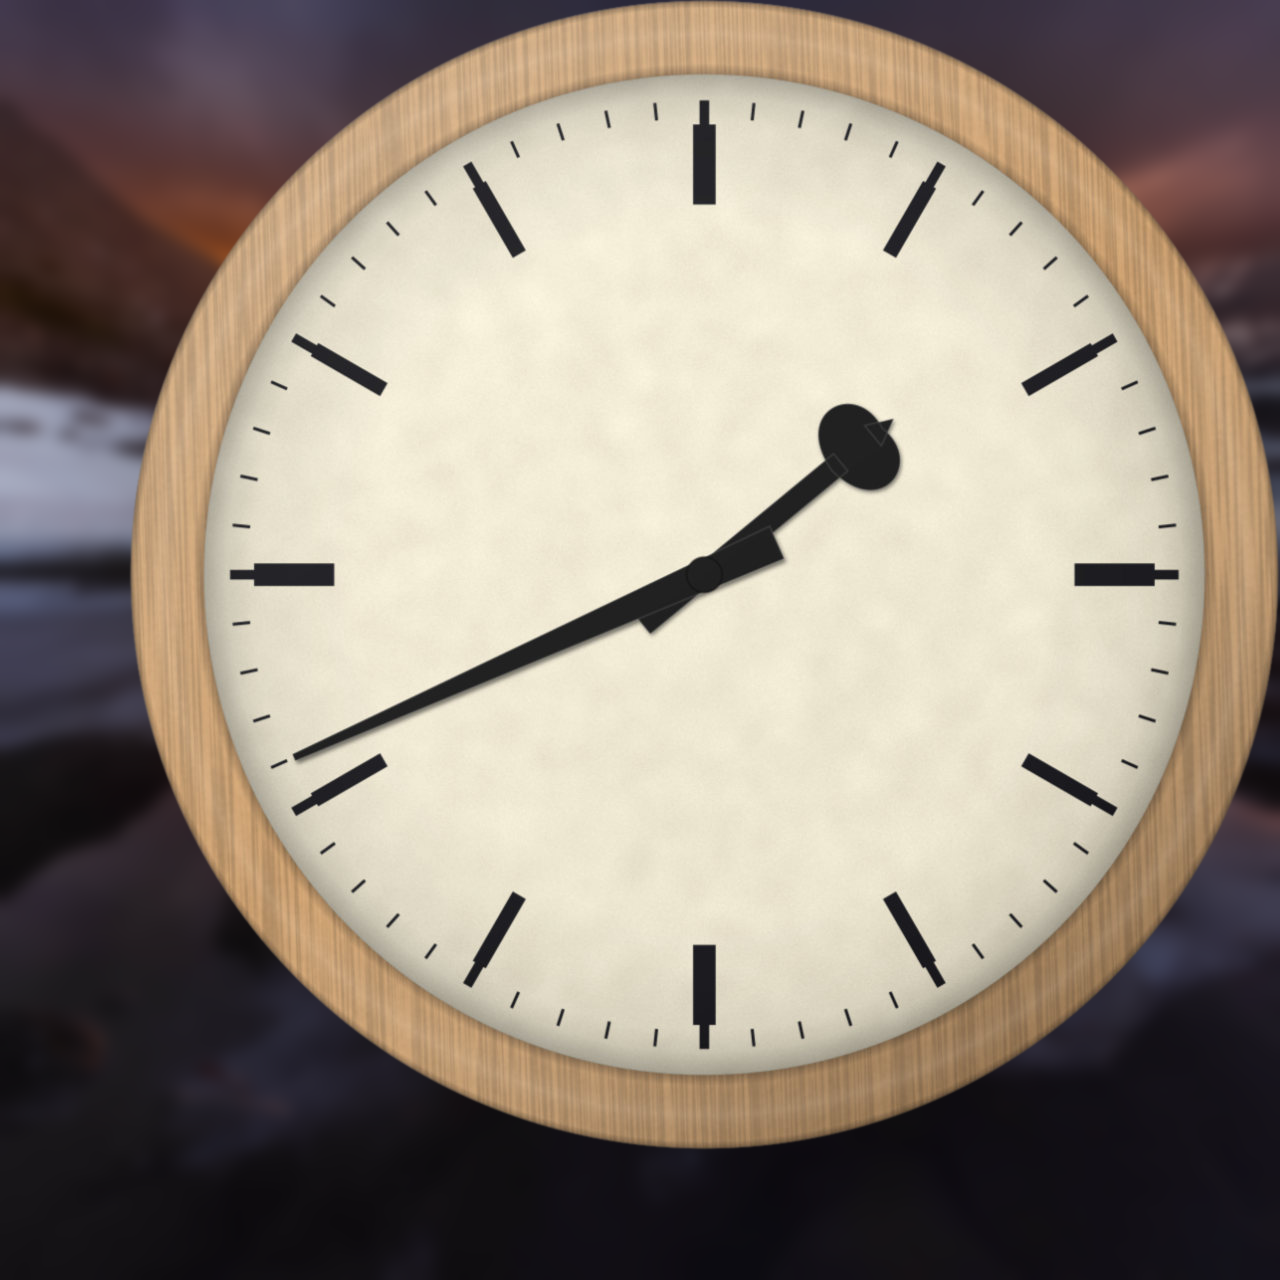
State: 1h41
